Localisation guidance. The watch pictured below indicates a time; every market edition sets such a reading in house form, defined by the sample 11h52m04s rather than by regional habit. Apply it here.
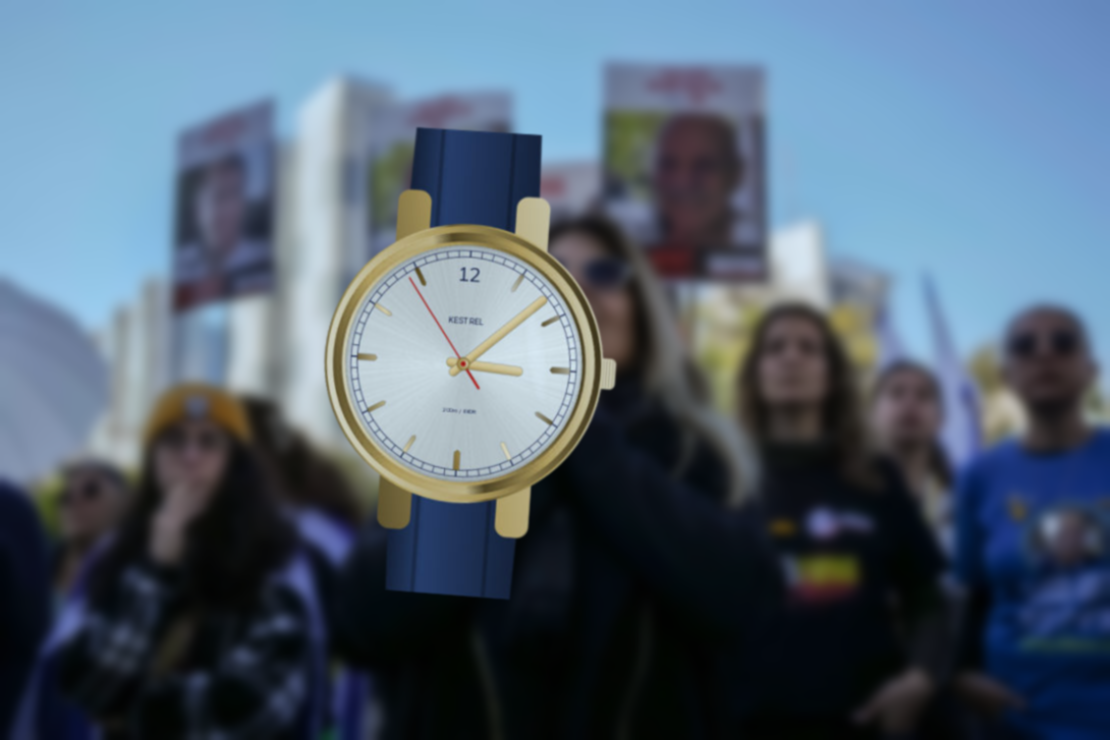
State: 3h07m54s
